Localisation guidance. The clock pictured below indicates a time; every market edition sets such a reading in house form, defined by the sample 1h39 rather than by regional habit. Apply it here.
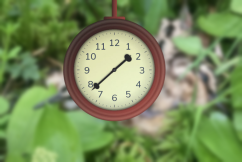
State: 1h38
